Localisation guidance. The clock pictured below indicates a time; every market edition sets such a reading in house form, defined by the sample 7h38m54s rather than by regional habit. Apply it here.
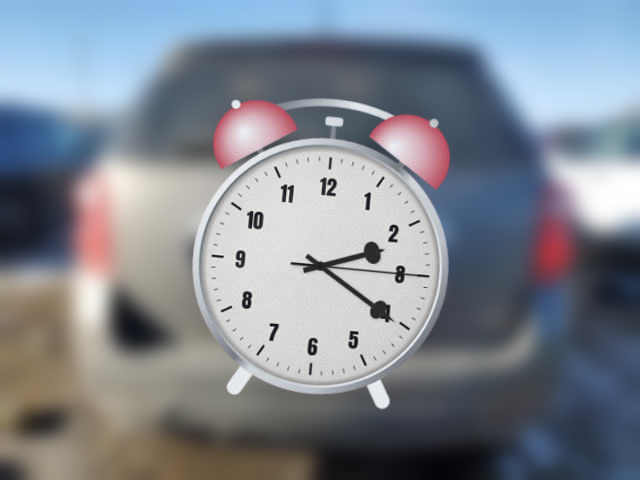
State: 2h20m15s
